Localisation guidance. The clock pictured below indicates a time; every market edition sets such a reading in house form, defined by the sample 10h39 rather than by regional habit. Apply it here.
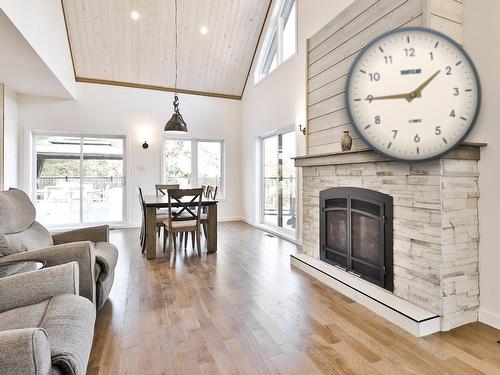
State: 1h45
